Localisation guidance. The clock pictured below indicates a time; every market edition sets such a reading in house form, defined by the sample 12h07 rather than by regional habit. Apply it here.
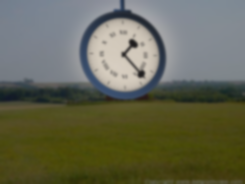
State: 1h23
